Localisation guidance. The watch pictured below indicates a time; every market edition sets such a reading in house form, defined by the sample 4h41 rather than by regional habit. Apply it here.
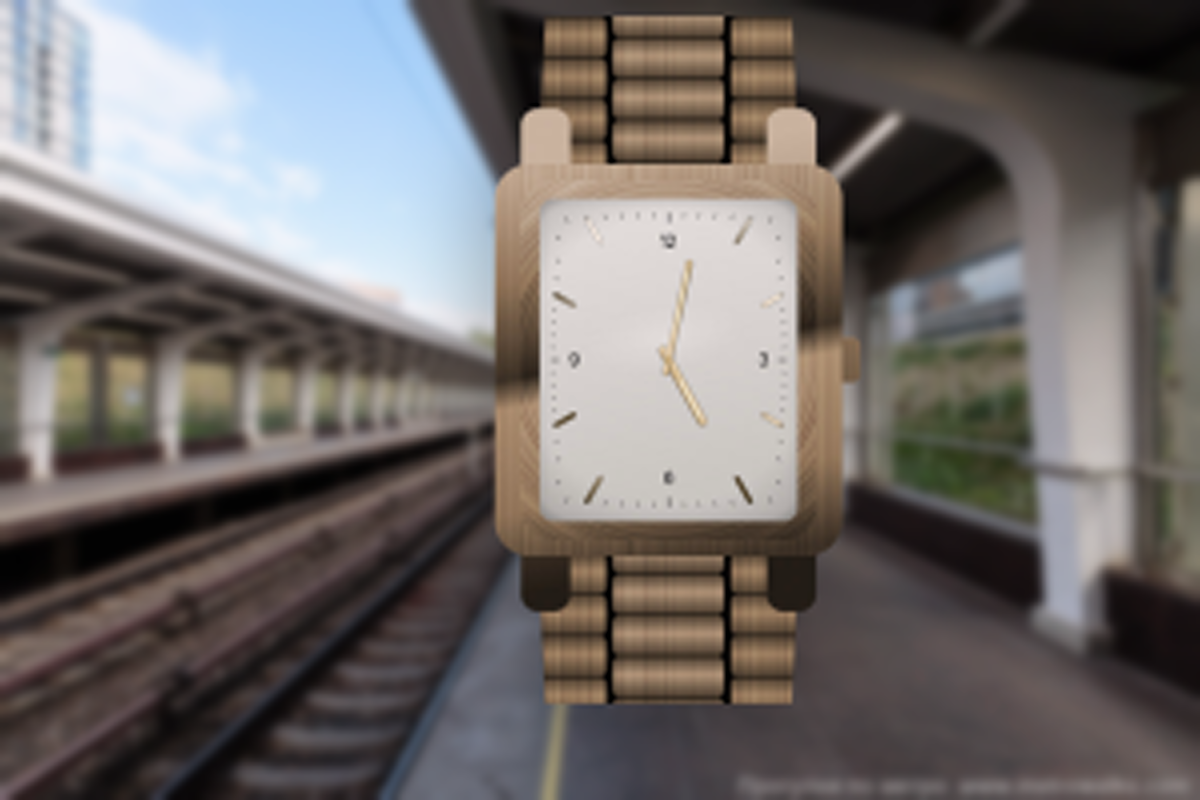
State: 5h02
